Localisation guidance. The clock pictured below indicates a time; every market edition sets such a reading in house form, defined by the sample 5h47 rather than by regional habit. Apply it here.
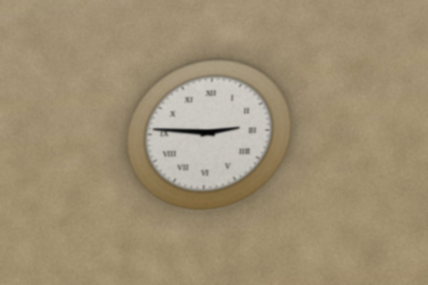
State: 2h46
